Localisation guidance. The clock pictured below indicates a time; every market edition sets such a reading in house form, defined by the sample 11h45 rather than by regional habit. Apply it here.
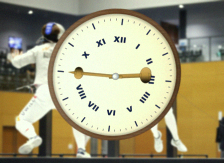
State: 2h45
